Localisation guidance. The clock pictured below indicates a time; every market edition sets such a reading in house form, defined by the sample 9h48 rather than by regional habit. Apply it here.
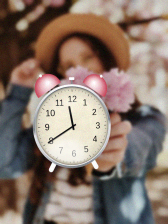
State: 11h40
